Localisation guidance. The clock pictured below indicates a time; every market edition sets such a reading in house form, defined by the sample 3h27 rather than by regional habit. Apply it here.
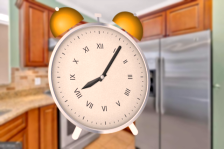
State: 8h06
